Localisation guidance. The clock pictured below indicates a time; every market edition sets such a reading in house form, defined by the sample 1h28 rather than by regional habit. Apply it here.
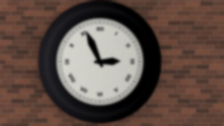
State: 2h56
